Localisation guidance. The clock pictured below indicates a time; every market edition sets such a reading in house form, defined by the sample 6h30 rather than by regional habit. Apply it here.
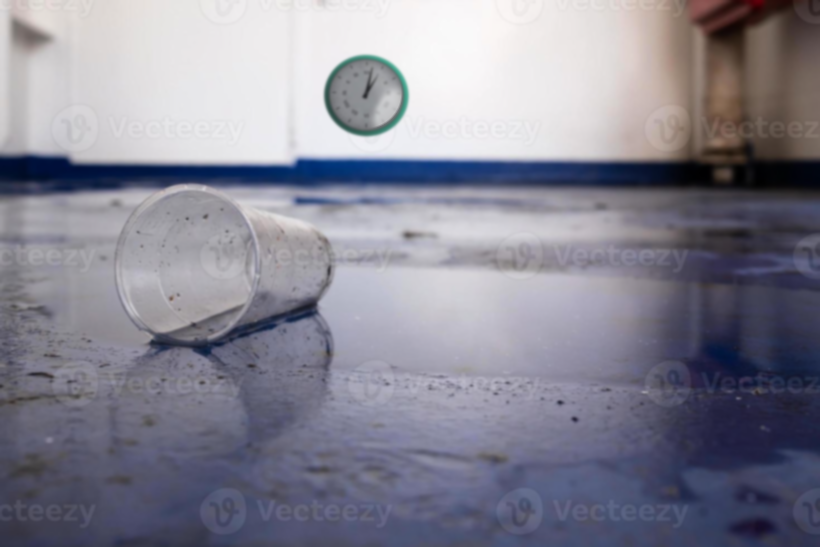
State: 1h02
